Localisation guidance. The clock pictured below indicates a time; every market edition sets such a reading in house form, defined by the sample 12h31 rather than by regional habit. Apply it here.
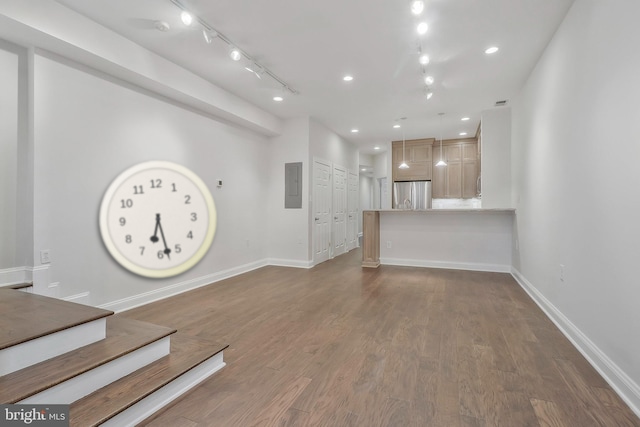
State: 6h28
